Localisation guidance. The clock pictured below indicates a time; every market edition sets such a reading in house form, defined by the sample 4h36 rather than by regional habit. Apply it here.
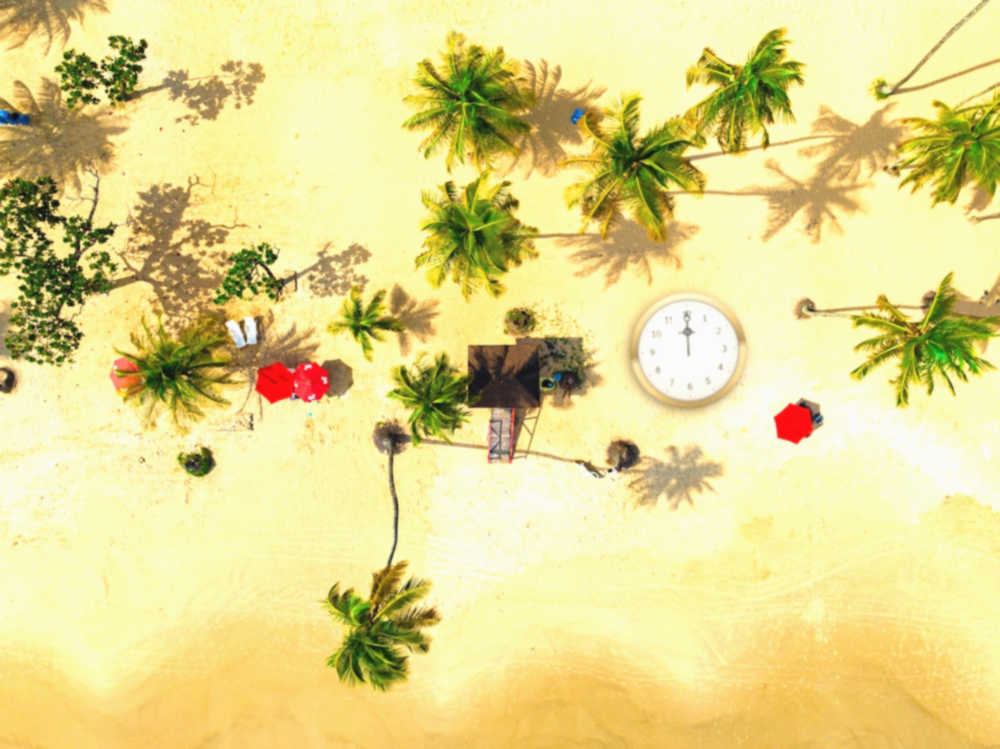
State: 12h00
